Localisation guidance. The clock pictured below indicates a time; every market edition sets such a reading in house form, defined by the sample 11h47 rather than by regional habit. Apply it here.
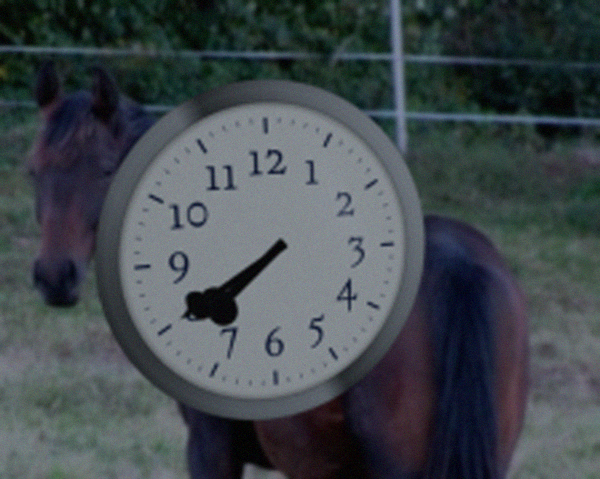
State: 7h40
